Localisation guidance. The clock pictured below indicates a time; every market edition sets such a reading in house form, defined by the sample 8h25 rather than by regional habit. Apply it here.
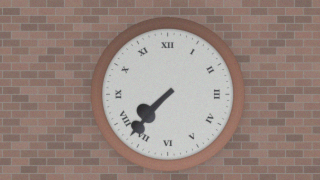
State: 7h37
